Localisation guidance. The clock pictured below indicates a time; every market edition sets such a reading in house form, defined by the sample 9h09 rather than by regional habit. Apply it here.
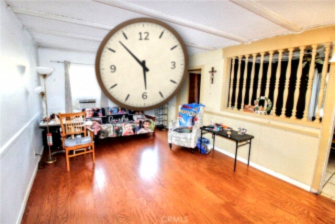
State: 5h53
